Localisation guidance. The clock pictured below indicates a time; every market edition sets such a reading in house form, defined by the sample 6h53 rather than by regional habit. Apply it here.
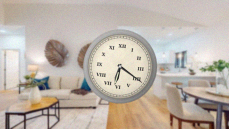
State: 6h20
